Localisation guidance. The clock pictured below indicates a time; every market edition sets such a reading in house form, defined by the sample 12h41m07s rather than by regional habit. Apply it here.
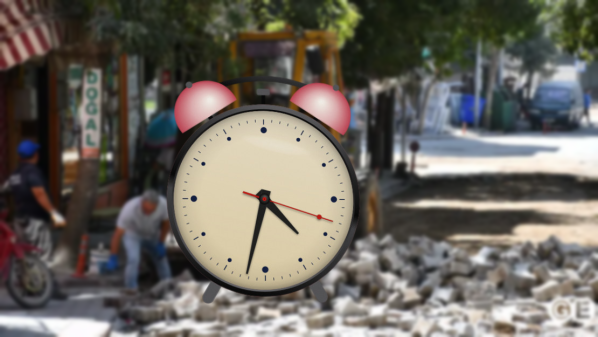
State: 4h32m18s
